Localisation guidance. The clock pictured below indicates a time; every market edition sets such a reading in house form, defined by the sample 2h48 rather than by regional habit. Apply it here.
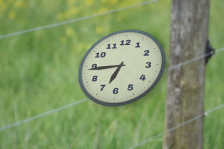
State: 6h44
